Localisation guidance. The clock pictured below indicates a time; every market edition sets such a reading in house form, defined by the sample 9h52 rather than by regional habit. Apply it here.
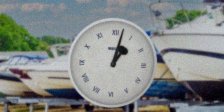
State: 1h02
